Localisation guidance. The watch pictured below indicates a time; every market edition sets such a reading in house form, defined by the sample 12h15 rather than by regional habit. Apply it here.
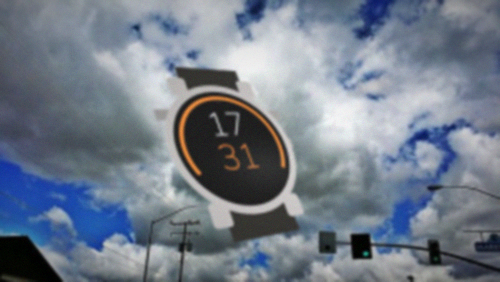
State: 17h31
